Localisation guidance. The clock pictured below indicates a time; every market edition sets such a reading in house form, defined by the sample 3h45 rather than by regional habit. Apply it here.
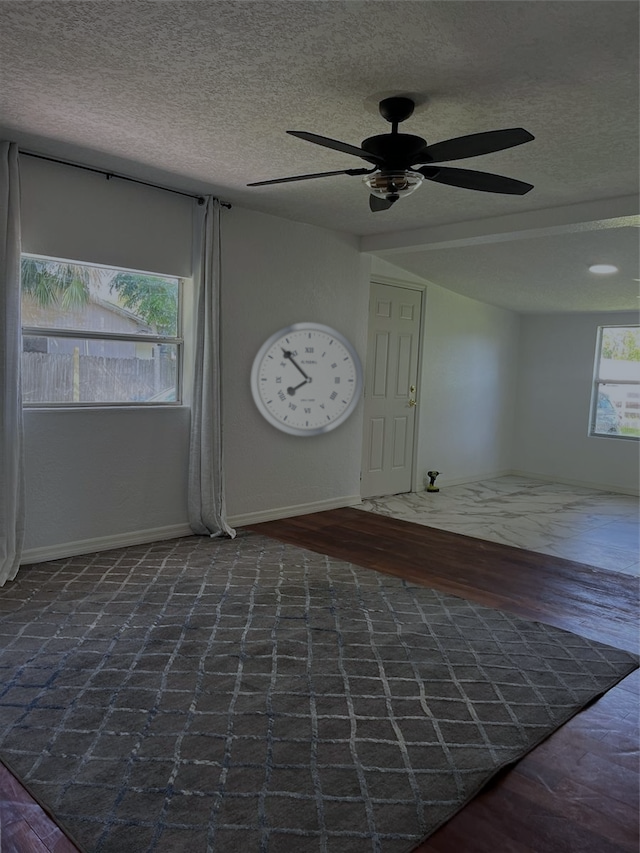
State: 7h53
